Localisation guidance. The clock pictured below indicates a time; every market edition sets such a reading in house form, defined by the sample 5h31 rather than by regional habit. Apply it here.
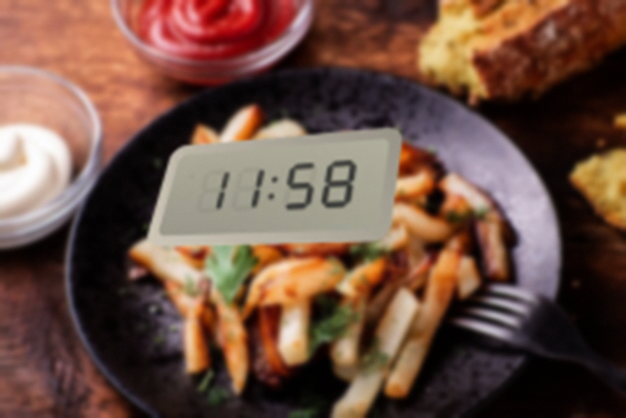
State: 11h58
